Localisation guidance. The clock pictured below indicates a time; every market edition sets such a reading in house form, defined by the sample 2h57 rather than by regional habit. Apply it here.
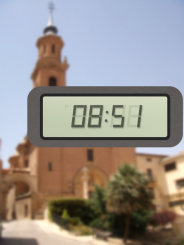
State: 8h51
